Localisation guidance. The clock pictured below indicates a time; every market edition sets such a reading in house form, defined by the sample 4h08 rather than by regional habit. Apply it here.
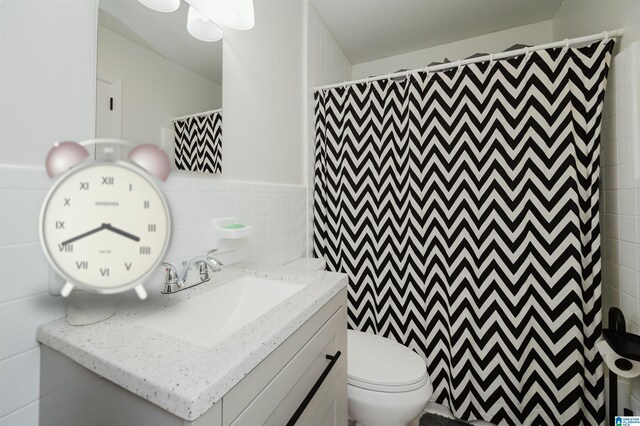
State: 3h41
